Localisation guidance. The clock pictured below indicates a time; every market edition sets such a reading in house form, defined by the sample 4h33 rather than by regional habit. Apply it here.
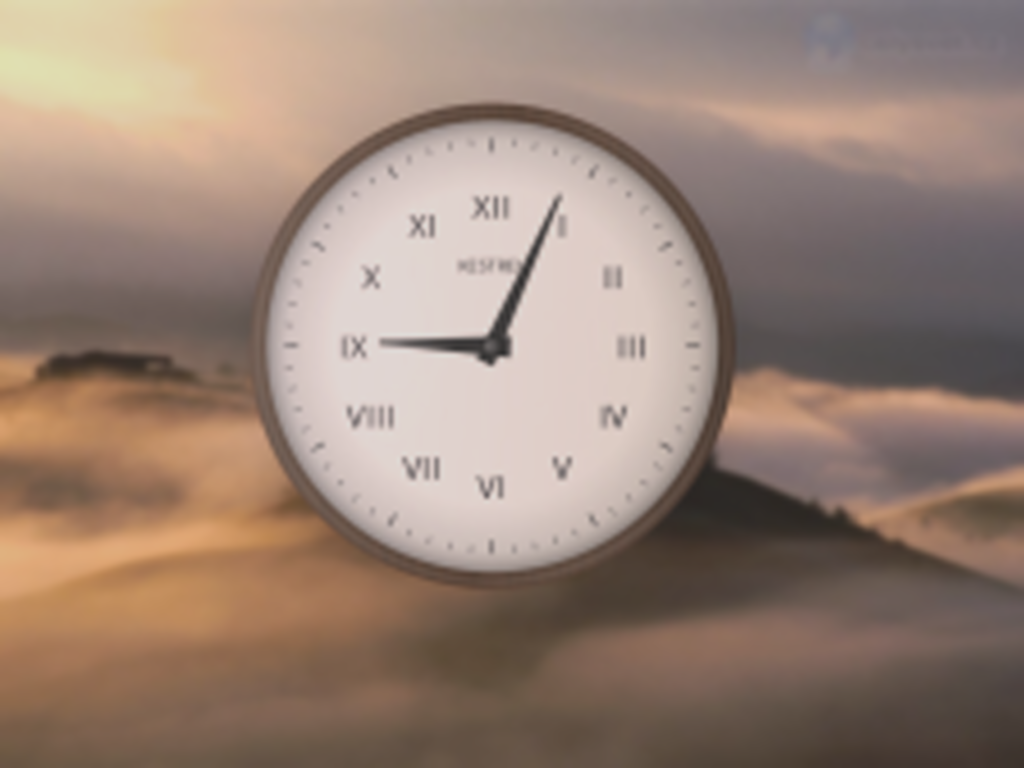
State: 9h04
